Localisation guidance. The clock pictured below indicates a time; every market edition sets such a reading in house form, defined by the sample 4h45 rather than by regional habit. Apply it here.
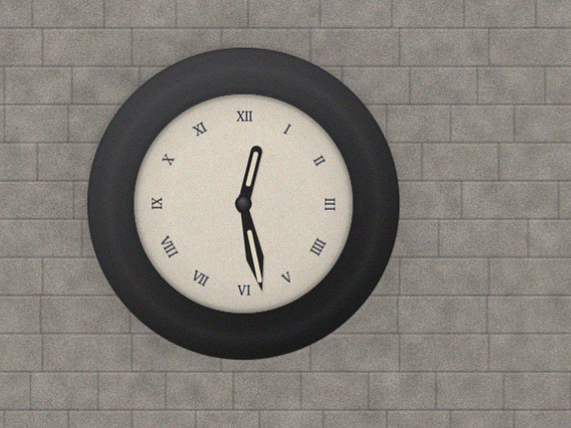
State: 12h28
